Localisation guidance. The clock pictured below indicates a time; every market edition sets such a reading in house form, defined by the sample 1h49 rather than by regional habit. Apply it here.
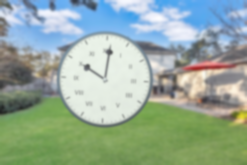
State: 10h01
